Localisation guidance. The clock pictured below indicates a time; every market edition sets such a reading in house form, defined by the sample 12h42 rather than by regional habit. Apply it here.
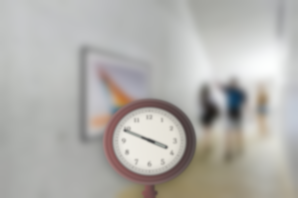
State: 3h49
